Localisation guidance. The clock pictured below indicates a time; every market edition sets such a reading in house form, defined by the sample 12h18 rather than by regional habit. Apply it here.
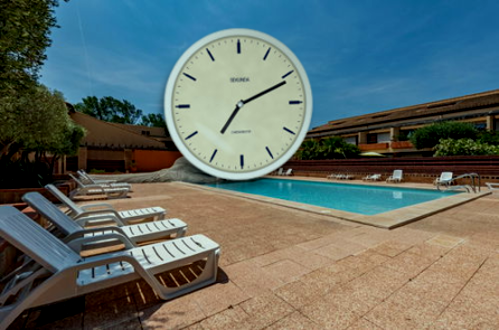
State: 7h11
